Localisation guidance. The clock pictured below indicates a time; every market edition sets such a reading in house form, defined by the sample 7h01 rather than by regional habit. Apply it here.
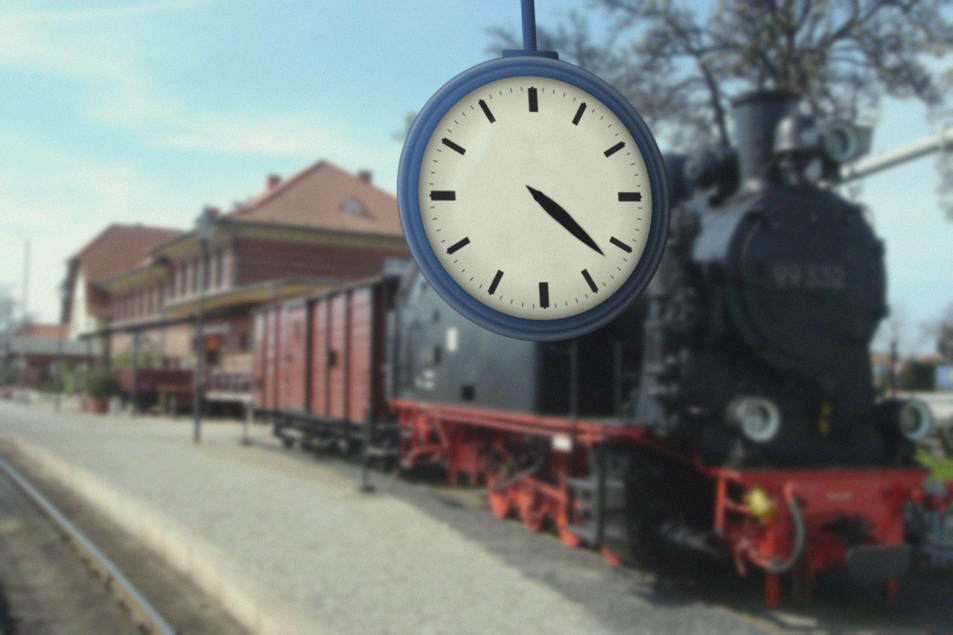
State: 4h22
